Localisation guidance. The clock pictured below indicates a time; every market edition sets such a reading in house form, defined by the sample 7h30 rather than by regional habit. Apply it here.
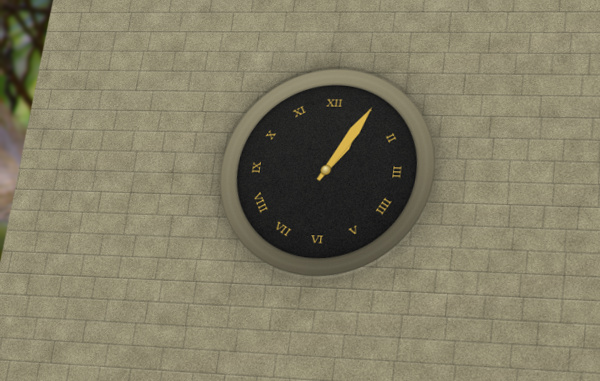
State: 1h05
